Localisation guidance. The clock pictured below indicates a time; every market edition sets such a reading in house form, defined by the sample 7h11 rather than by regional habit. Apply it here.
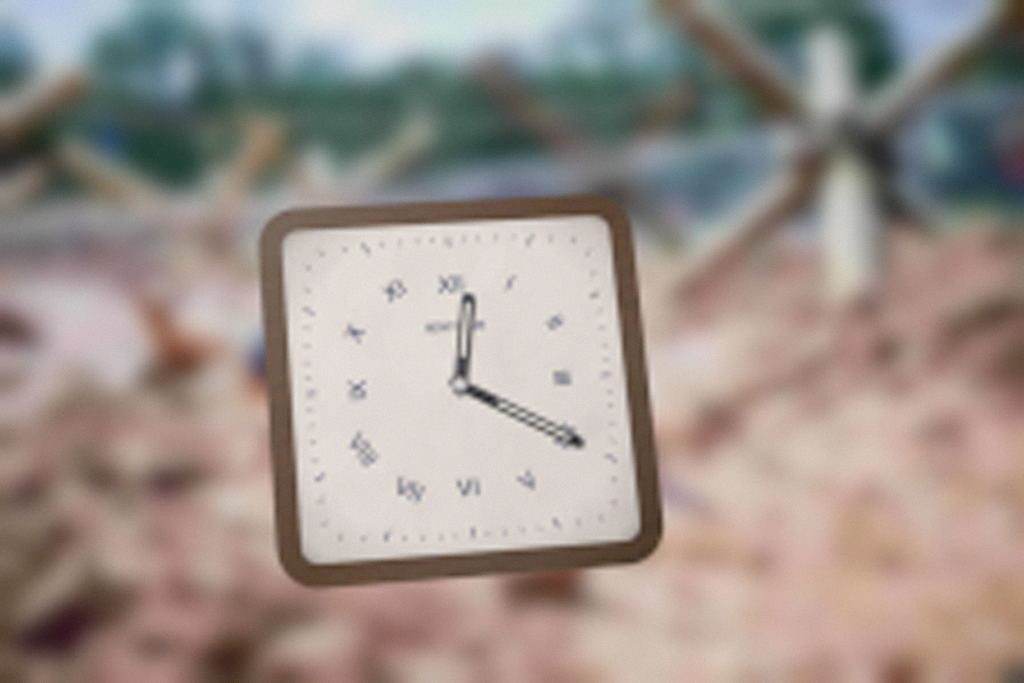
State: 12h20
